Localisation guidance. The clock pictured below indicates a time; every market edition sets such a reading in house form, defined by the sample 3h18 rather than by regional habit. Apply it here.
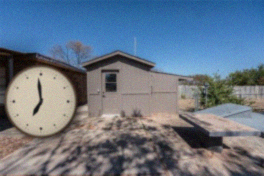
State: 6h59
